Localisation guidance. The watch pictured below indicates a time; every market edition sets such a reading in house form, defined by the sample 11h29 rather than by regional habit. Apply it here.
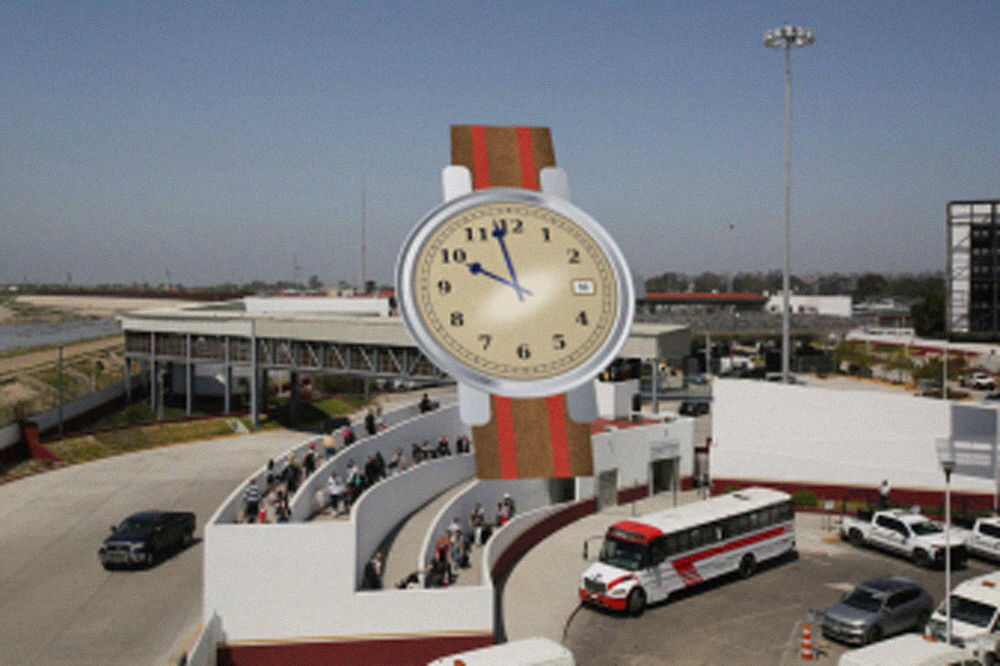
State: 9h58
